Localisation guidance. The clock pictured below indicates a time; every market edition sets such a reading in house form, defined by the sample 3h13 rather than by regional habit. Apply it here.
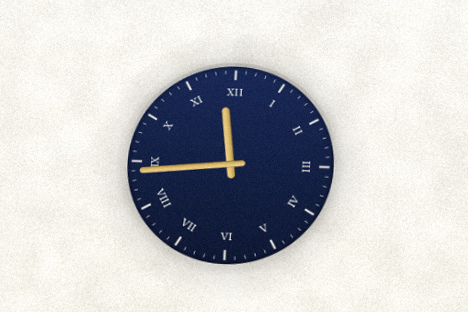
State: 11h44
